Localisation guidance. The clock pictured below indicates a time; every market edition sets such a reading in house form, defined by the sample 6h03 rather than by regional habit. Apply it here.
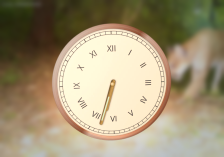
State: 6h33
